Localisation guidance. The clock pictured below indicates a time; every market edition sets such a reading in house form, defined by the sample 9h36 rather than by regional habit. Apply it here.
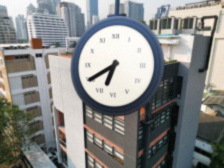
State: 6h40
